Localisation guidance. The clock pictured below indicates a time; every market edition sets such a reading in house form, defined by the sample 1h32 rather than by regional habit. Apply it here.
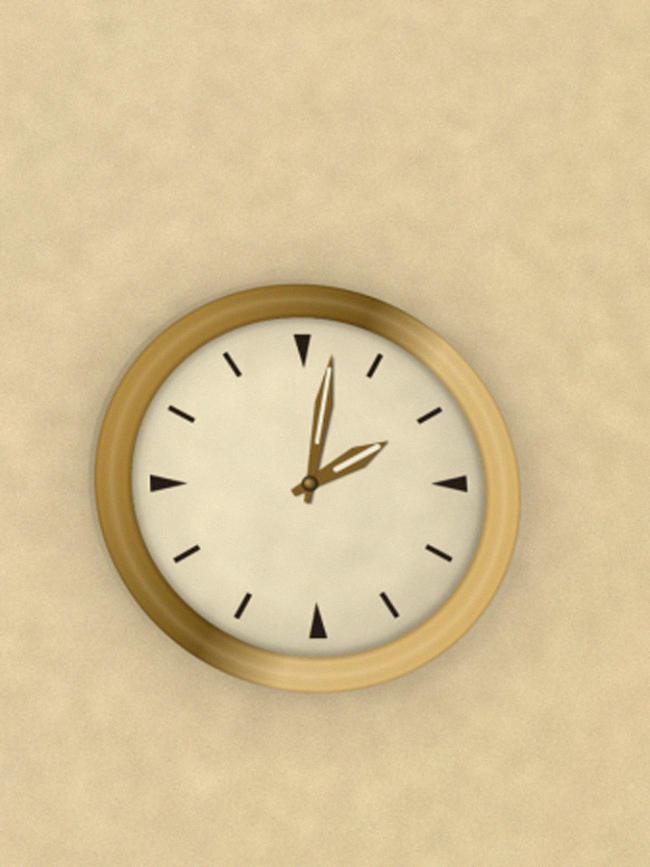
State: 2h02
